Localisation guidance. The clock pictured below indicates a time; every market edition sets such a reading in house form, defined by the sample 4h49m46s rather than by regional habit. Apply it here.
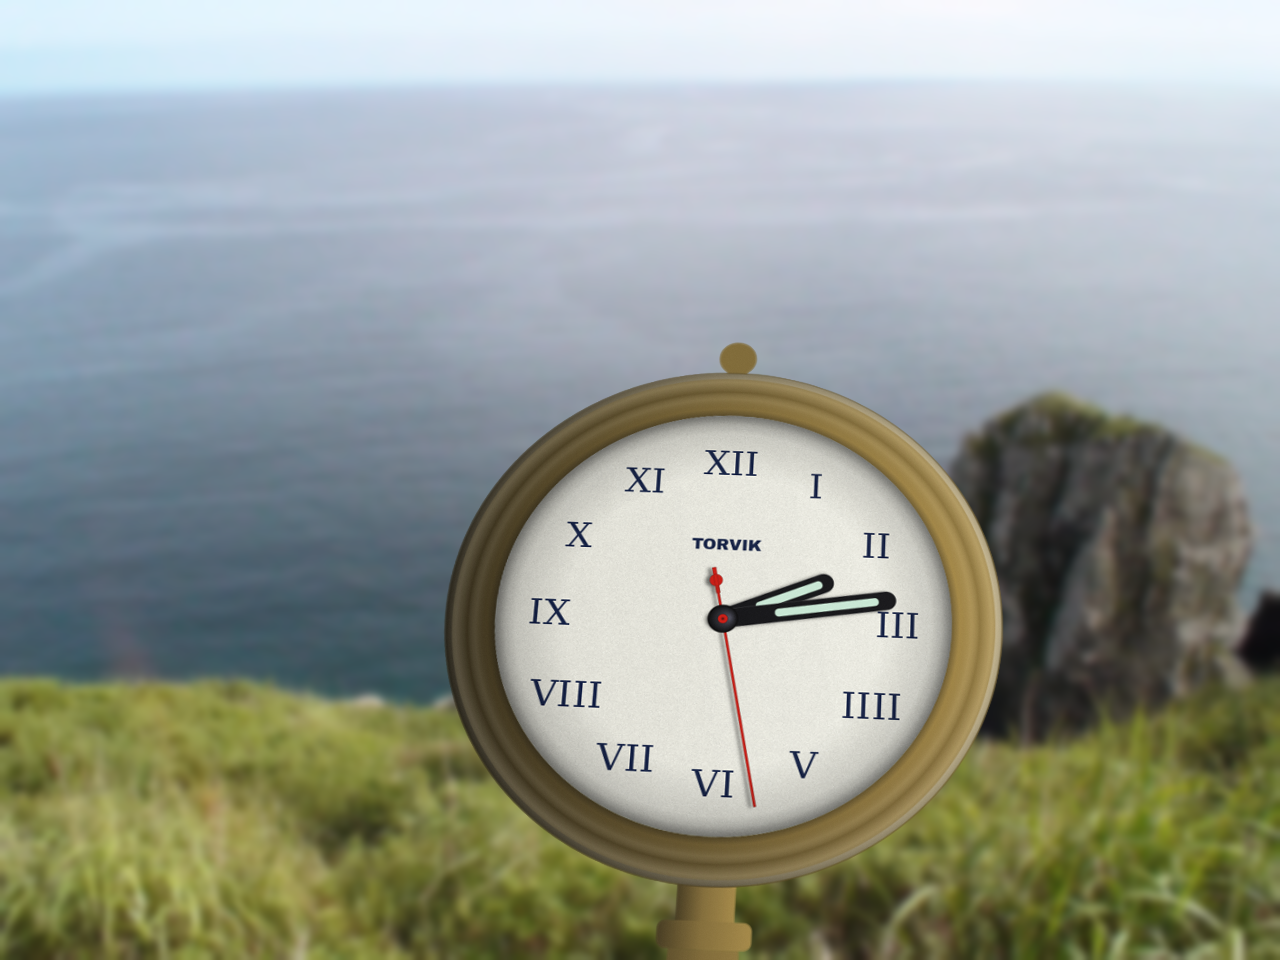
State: 2h13m28s
